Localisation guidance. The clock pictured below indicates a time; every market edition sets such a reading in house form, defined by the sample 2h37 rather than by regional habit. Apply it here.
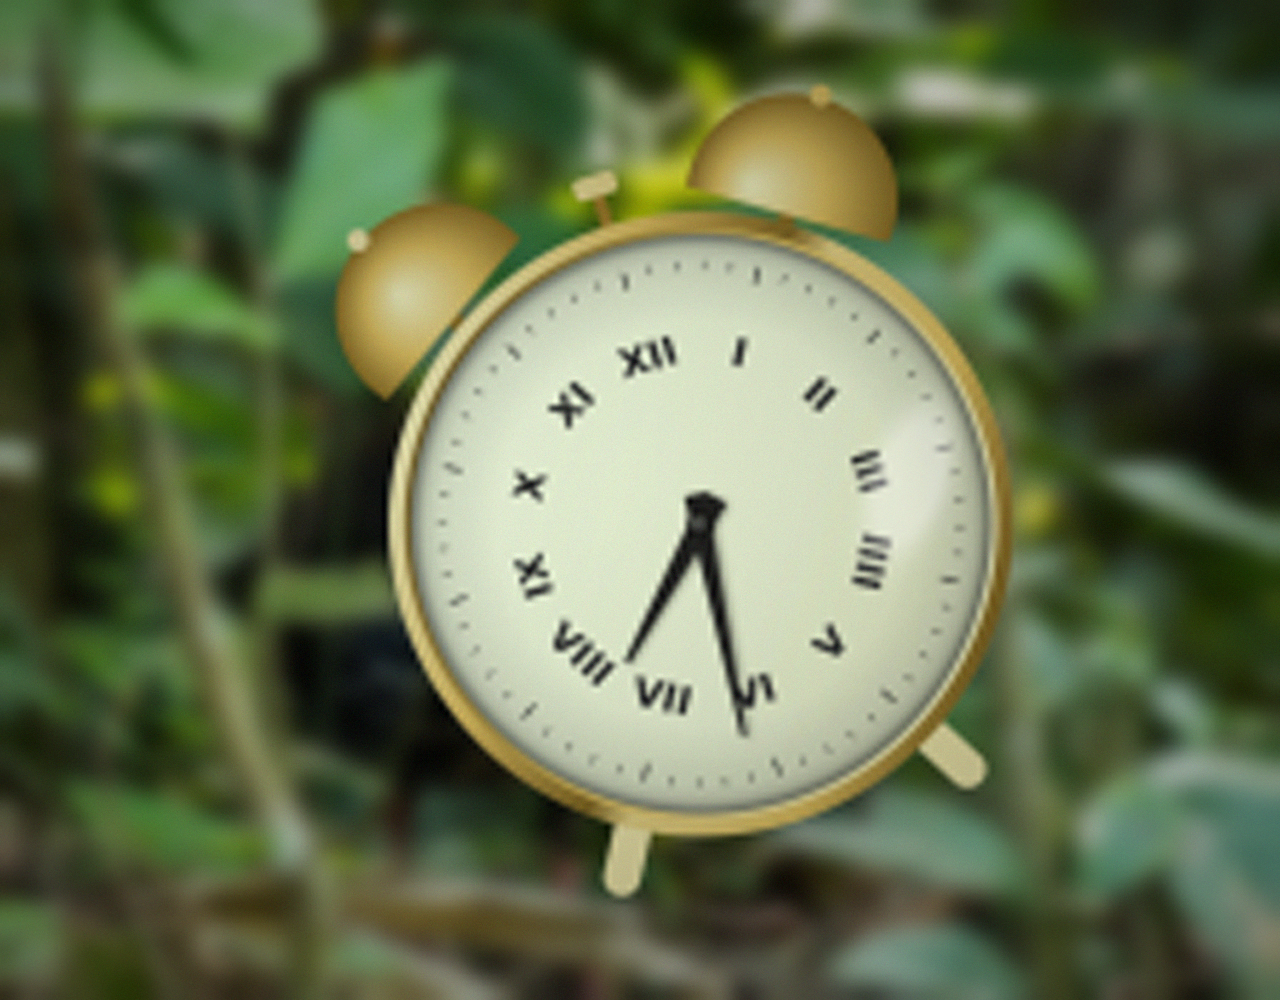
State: 7h31
